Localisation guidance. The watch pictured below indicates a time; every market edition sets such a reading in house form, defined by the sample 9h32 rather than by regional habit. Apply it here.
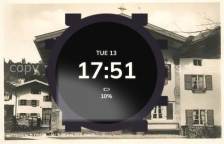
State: 17h51
